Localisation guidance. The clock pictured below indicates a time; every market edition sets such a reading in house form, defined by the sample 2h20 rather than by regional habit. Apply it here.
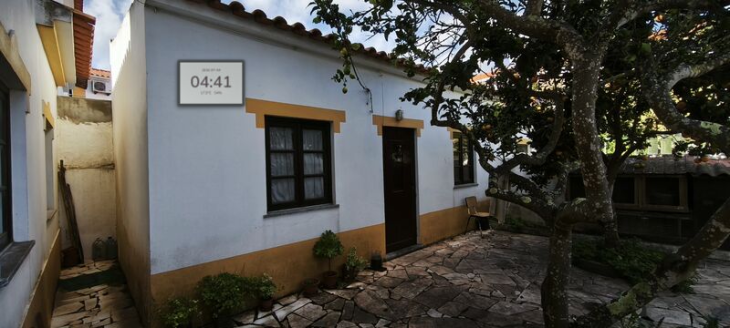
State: 4h41
